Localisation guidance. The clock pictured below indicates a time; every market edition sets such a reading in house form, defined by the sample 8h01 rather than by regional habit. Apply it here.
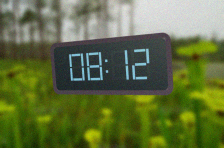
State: 8h12
